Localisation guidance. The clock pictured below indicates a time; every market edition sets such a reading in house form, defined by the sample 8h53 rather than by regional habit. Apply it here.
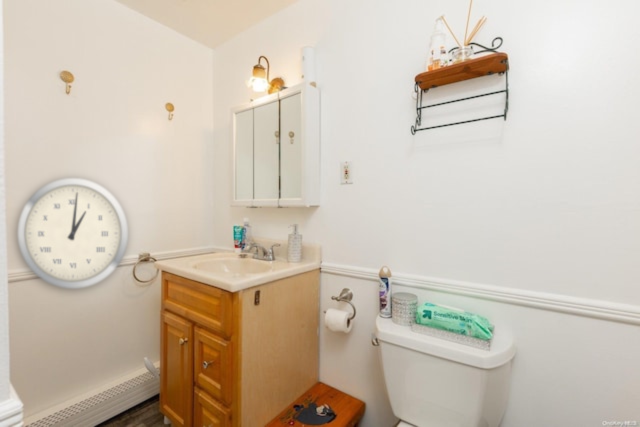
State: 1h01
